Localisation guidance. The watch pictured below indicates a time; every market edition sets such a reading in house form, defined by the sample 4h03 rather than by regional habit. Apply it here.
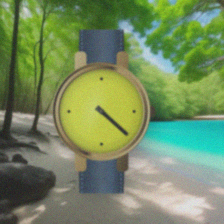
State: 4h22
